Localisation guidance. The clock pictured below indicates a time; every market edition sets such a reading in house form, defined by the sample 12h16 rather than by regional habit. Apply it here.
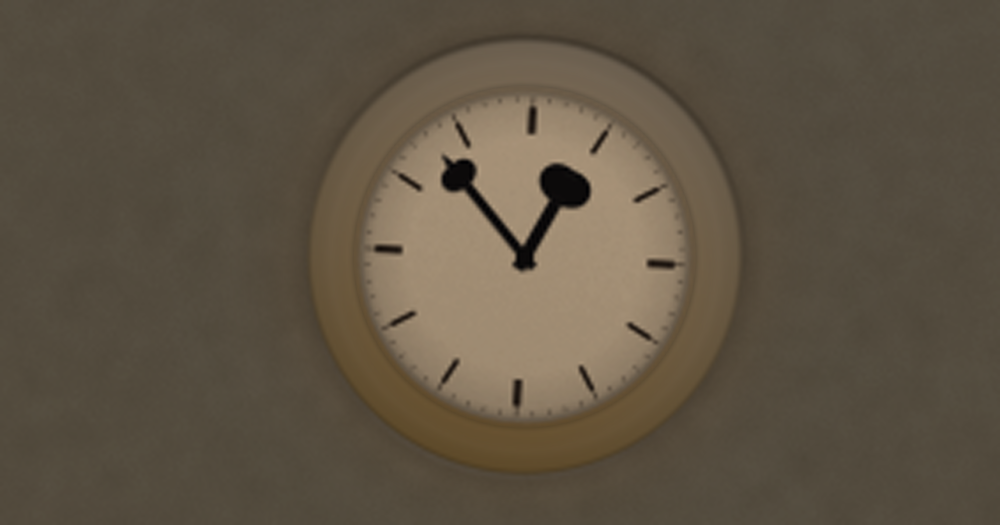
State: 12h53
